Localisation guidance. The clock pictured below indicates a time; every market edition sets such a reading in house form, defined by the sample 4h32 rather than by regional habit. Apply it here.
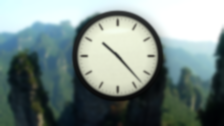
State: 10h23
